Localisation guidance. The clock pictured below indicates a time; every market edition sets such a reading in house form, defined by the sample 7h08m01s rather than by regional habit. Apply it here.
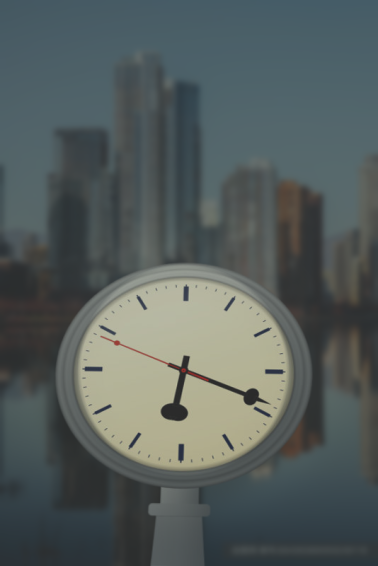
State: 6h18m49s
